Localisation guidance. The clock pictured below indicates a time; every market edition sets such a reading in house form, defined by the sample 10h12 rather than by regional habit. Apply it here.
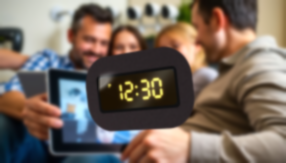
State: 12h30
